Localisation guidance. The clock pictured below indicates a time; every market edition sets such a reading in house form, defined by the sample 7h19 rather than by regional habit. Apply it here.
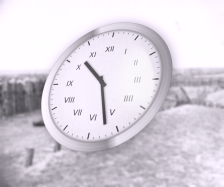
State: 10h27
